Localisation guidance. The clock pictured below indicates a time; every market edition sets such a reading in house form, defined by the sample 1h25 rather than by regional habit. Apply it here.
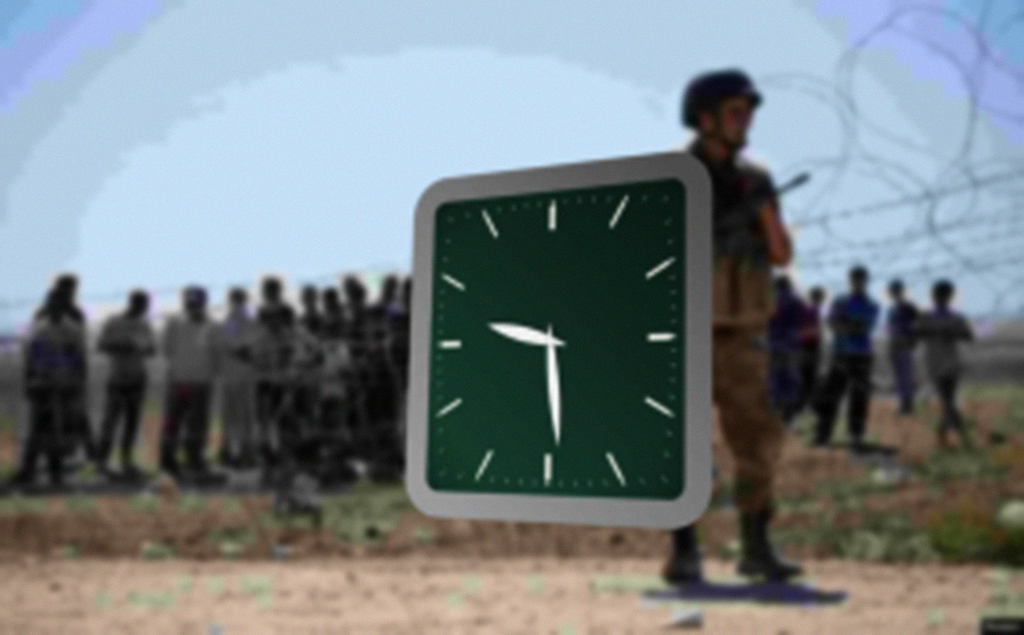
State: 9h29
